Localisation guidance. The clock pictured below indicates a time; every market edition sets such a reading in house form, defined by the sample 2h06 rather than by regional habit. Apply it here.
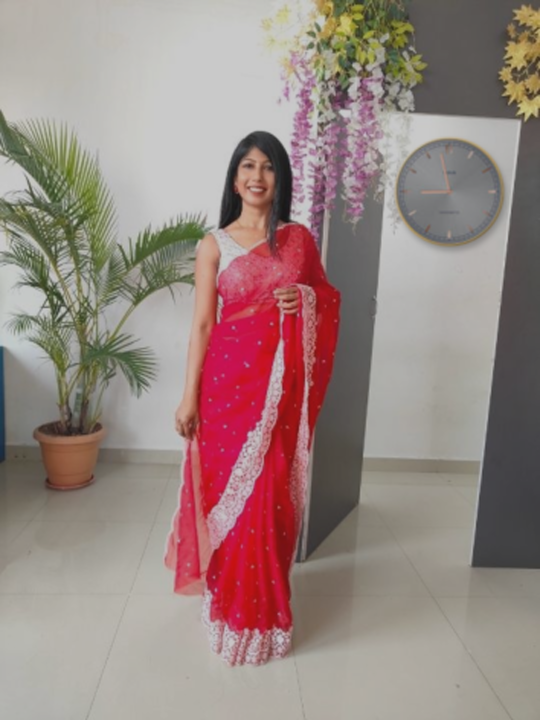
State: 8h58
